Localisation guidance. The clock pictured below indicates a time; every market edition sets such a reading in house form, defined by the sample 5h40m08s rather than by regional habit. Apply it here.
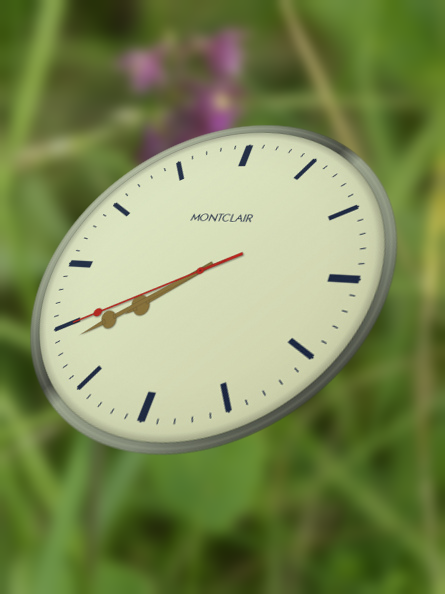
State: 7h38m40s
